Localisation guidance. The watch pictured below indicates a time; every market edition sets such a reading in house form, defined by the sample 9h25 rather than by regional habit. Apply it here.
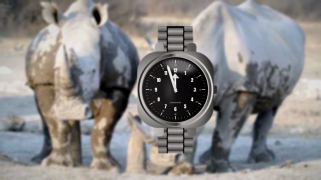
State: 11h57
